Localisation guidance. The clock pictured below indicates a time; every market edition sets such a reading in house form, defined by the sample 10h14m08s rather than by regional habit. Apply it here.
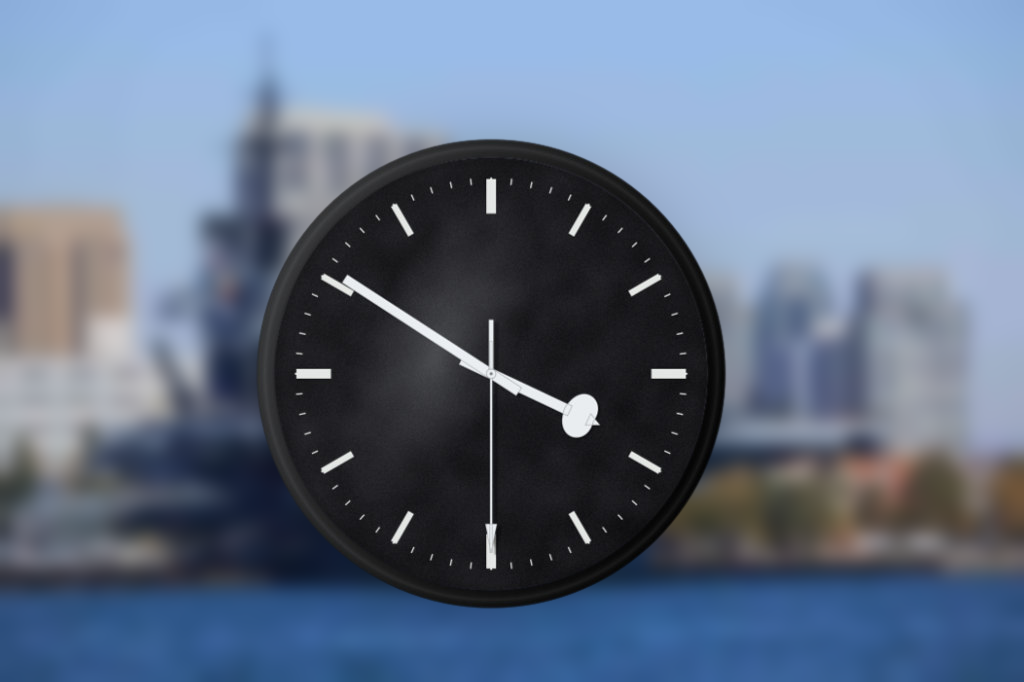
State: 3h50m30s
